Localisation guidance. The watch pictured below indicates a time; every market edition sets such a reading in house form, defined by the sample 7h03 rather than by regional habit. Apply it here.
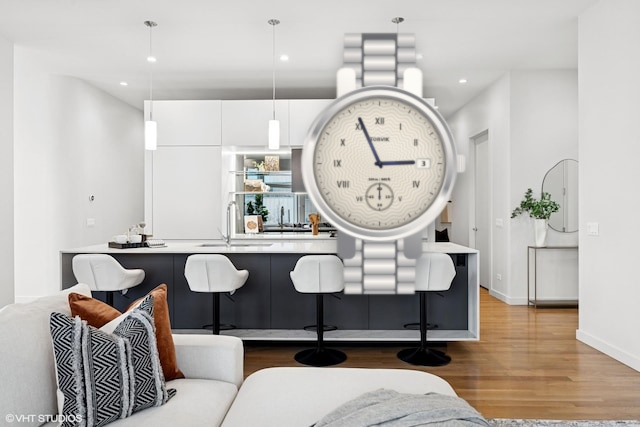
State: 2h56
